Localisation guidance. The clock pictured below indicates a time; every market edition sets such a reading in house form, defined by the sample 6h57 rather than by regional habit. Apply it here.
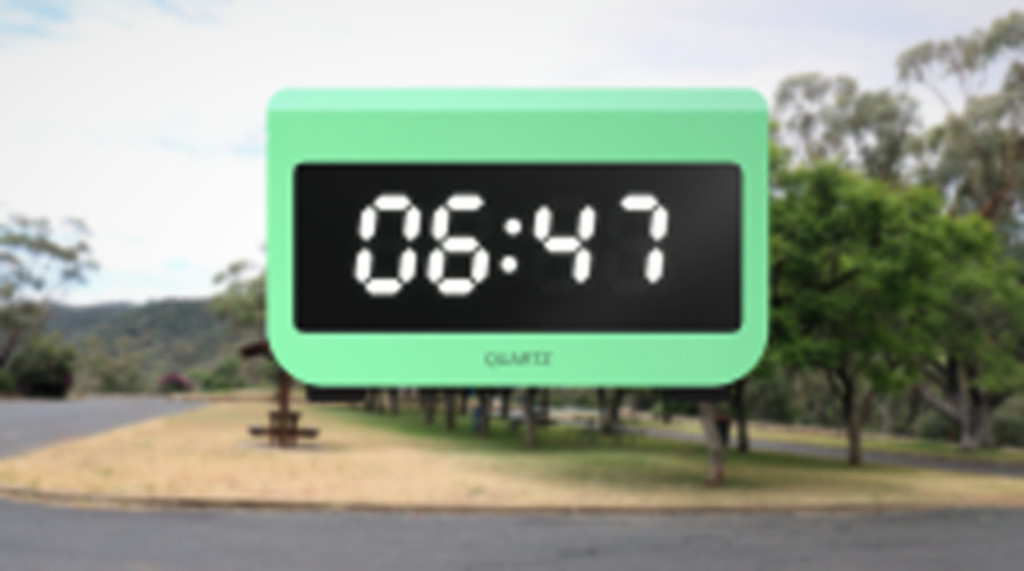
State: 6h47
